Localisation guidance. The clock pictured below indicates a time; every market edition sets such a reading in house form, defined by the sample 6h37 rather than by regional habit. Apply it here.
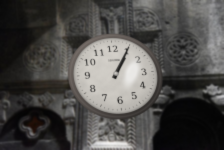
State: 1h05
